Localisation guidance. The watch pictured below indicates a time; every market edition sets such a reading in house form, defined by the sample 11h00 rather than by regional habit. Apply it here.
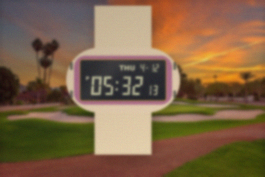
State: 5h32
